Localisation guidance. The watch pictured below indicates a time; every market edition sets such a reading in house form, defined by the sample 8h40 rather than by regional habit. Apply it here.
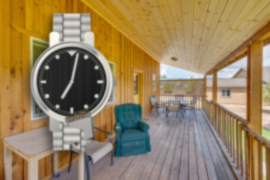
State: 7h02
